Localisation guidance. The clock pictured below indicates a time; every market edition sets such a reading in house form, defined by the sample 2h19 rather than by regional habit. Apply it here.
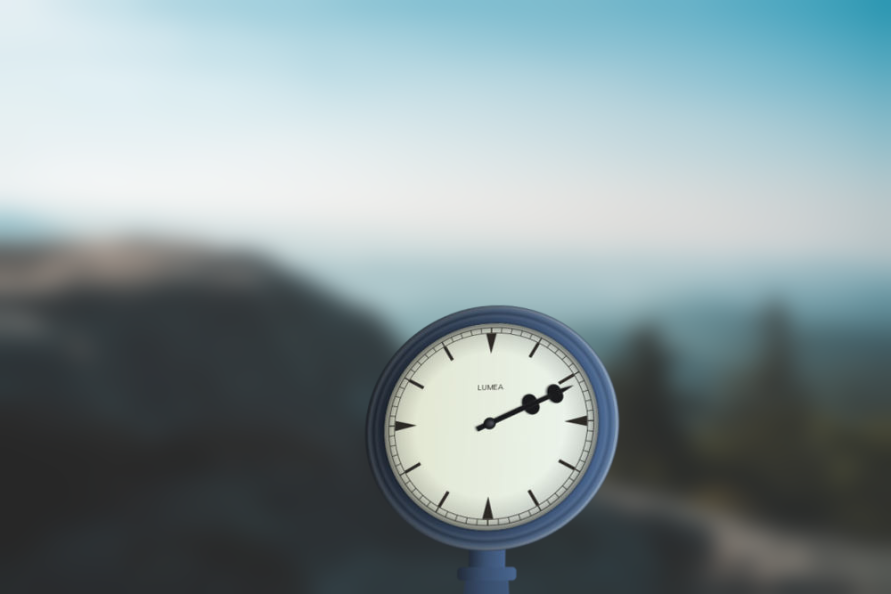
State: 2h11
